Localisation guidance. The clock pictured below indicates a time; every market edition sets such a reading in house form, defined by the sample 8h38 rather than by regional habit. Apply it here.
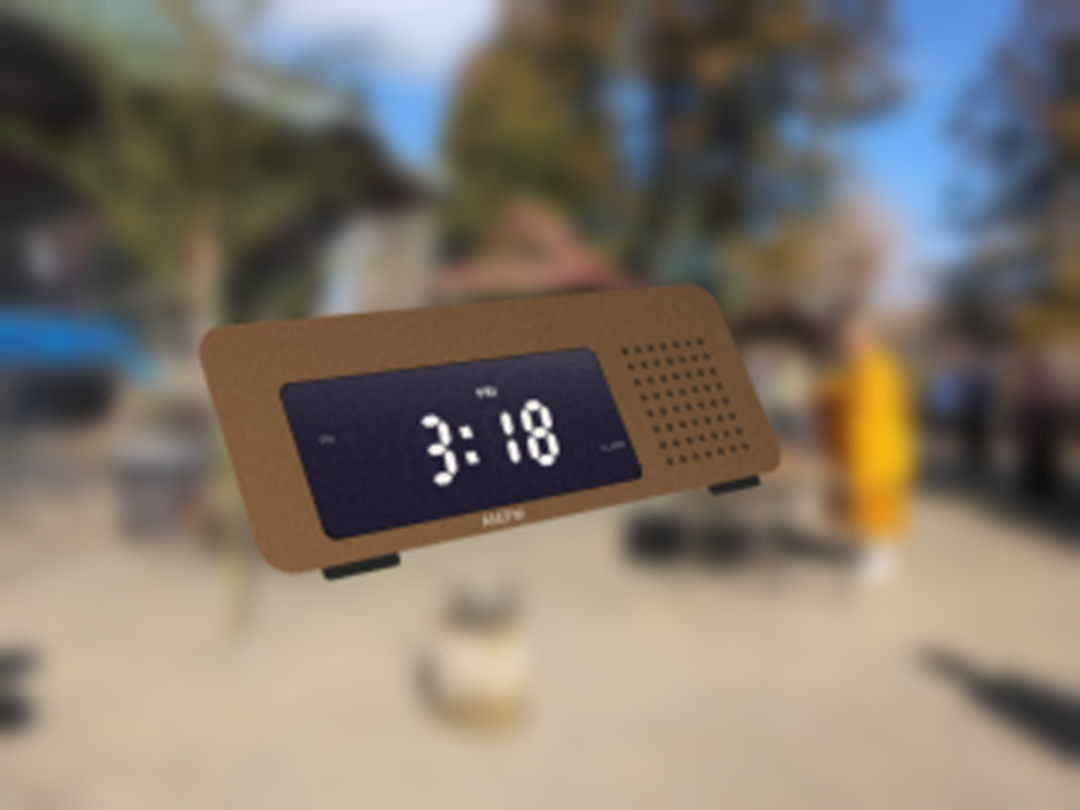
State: 3h18
